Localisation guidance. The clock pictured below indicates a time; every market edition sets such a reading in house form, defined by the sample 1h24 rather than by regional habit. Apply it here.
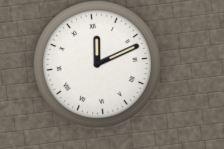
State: 12h12
